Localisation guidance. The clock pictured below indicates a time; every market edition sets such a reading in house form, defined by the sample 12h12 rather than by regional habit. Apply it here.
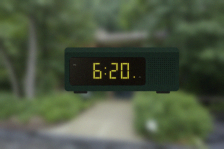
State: 6h20
